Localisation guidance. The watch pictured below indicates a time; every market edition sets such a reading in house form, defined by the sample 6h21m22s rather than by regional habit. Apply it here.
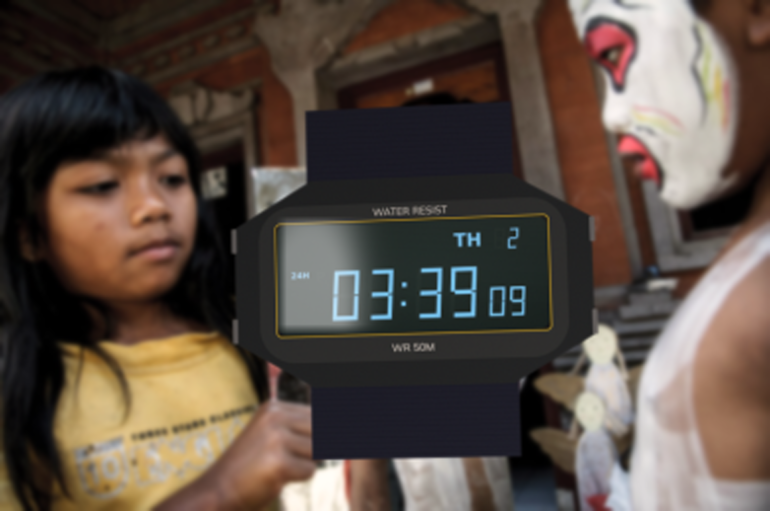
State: 3h39m09s
